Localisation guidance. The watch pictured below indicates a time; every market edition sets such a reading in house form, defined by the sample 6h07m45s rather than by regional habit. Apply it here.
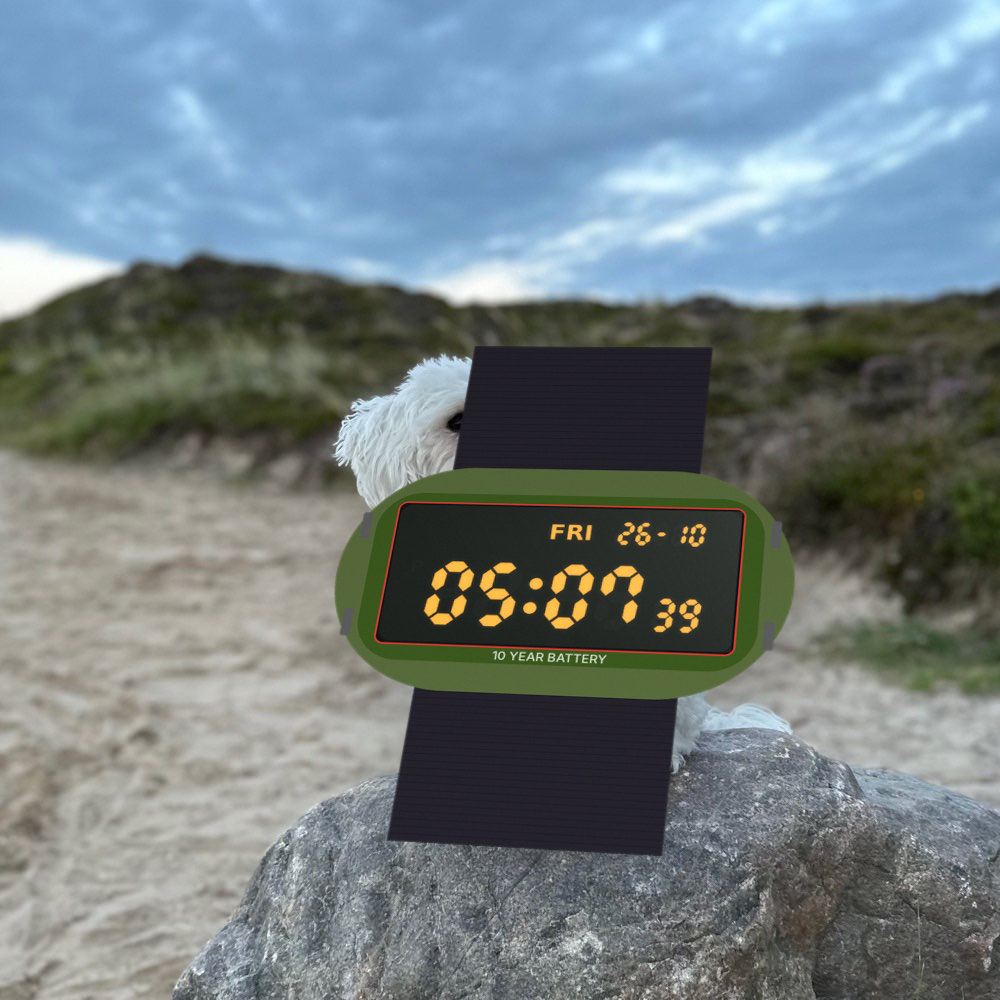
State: 5h07m39s
